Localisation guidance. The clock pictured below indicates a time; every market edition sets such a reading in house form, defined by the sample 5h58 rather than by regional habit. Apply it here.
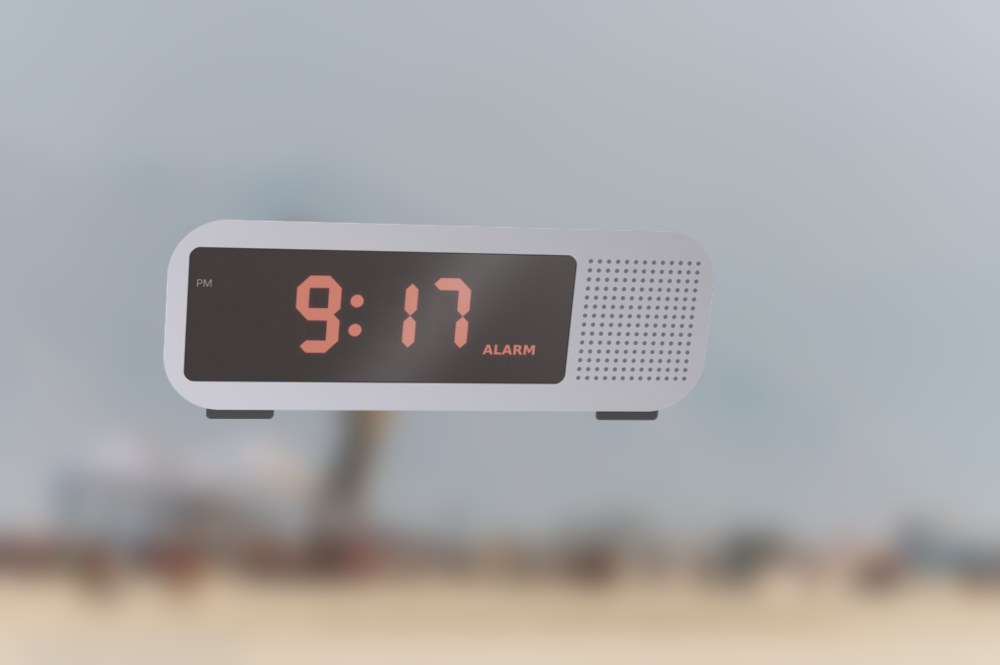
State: 9h17
